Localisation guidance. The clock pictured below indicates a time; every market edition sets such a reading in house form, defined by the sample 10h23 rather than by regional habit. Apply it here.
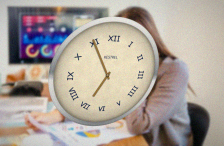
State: 6h55
